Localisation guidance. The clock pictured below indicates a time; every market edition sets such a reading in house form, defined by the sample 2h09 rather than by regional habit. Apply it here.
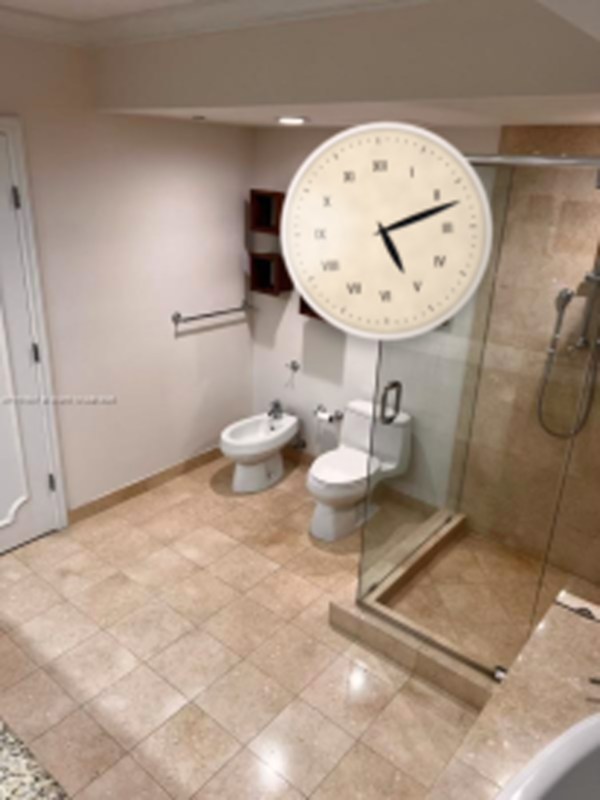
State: 5h12
